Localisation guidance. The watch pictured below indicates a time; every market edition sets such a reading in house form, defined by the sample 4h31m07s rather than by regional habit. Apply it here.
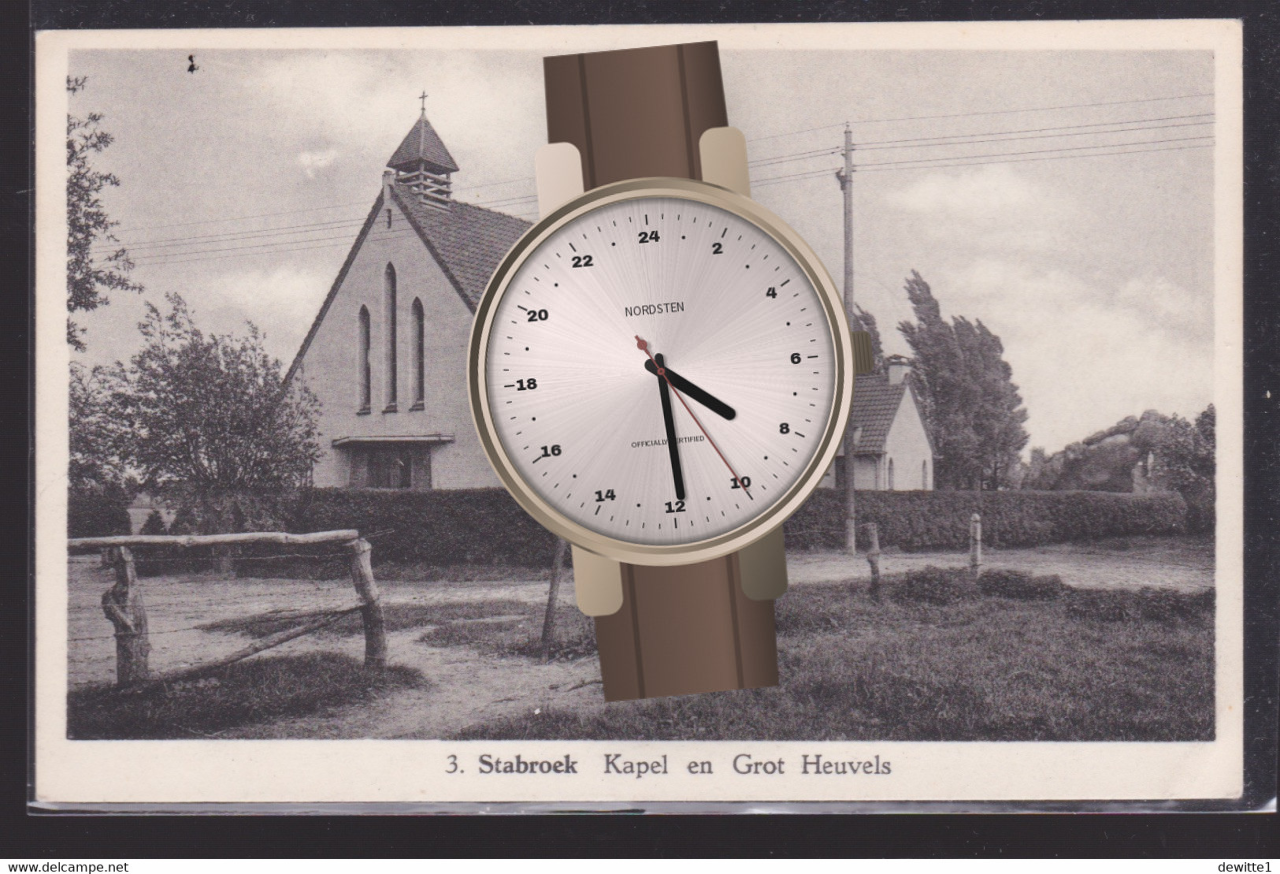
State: 8h29m25s
